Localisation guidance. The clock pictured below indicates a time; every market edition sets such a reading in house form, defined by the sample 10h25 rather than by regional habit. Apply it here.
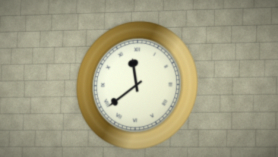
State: 11h39
